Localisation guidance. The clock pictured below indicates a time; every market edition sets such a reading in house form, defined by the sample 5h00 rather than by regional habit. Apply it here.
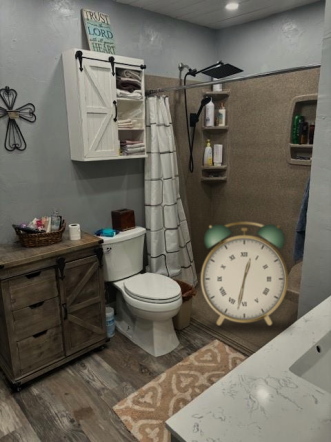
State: 12h32
